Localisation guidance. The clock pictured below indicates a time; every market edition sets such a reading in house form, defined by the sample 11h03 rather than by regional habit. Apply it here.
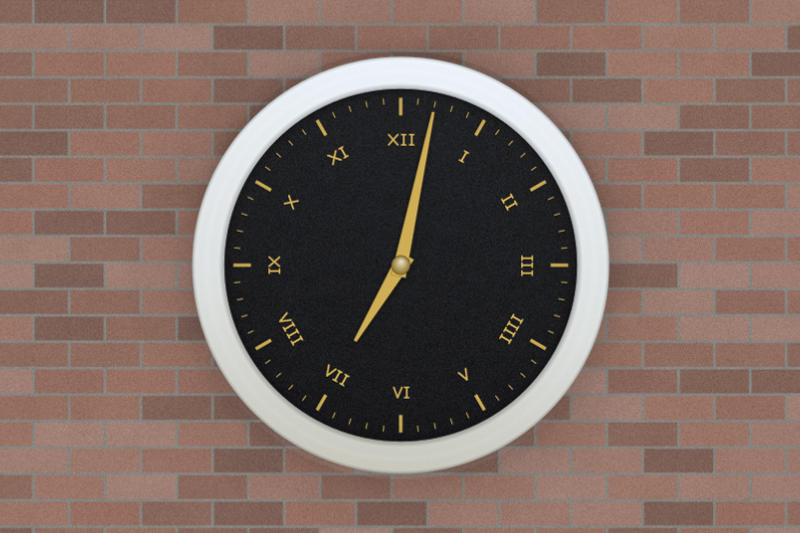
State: 7h02
